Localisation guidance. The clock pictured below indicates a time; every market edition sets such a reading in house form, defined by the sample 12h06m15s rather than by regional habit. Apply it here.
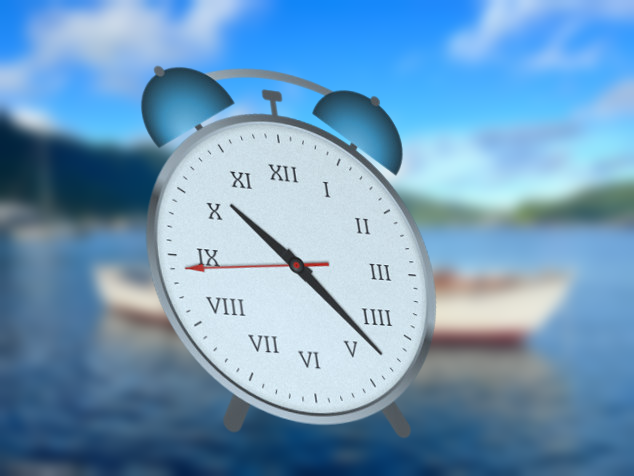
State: 10h22m44s
